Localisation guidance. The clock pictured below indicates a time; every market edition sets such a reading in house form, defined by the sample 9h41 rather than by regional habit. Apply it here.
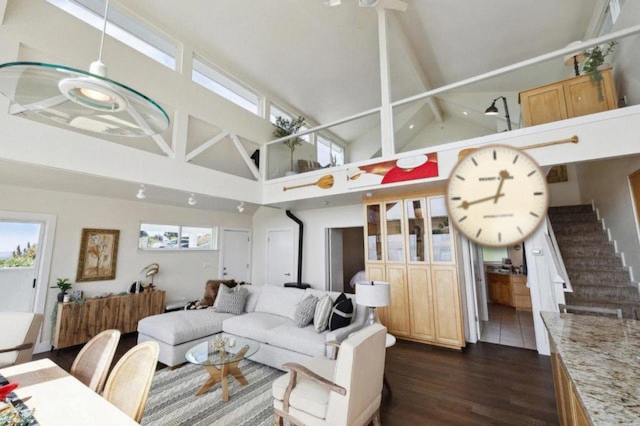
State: 12h43
